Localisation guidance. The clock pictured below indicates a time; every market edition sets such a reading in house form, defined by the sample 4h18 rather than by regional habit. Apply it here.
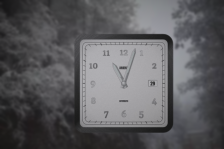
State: 11h03
